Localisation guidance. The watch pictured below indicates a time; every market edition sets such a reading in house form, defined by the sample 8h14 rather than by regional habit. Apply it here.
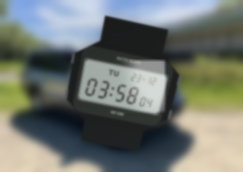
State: 3h58
